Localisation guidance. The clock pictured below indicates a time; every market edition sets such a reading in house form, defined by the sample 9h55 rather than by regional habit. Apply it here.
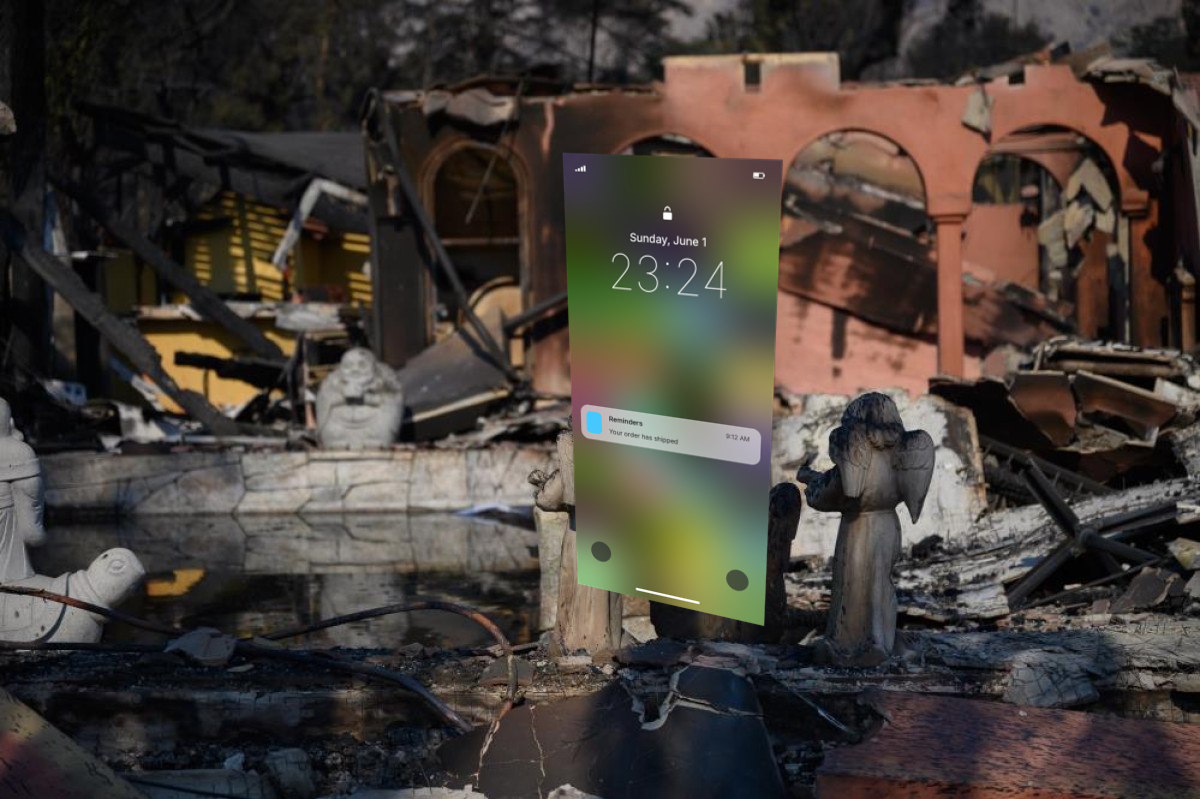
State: 23h24
